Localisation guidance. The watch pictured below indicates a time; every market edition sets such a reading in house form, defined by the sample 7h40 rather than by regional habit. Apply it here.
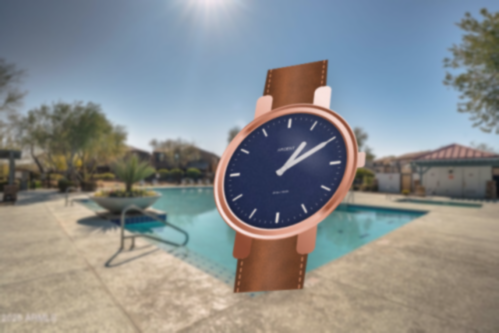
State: 1h10
